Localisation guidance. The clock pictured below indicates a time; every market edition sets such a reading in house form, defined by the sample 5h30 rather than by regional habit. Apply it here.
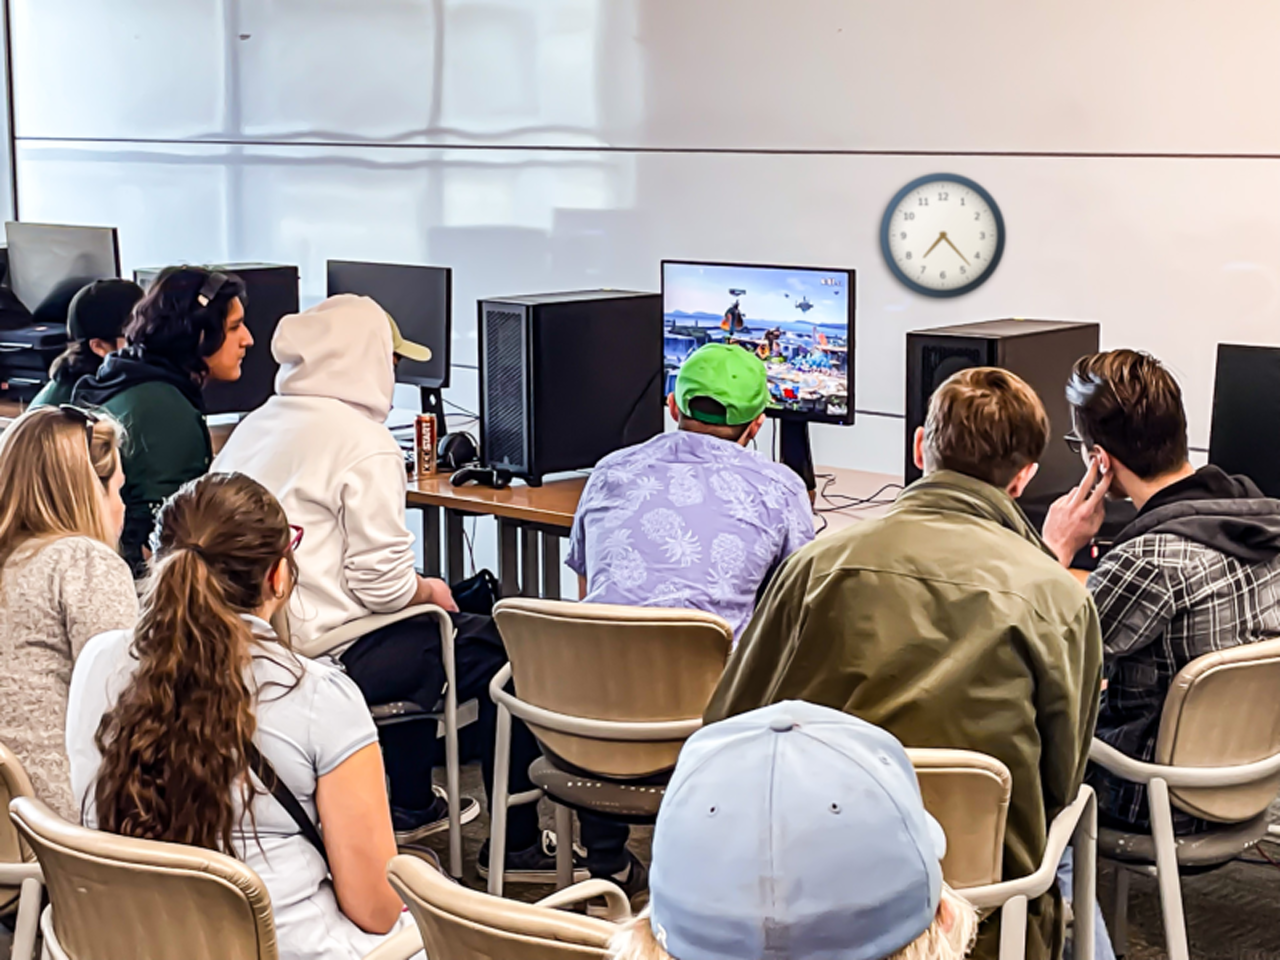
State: 7h23
